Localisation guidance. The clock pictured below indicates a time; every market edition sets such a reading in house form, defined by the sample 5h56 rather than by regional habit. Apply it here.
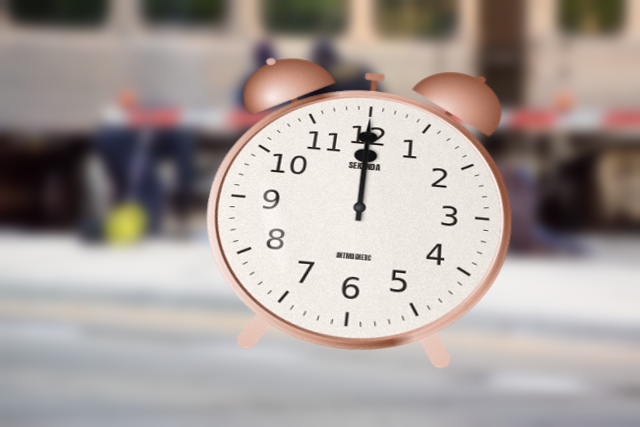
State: 12h00
